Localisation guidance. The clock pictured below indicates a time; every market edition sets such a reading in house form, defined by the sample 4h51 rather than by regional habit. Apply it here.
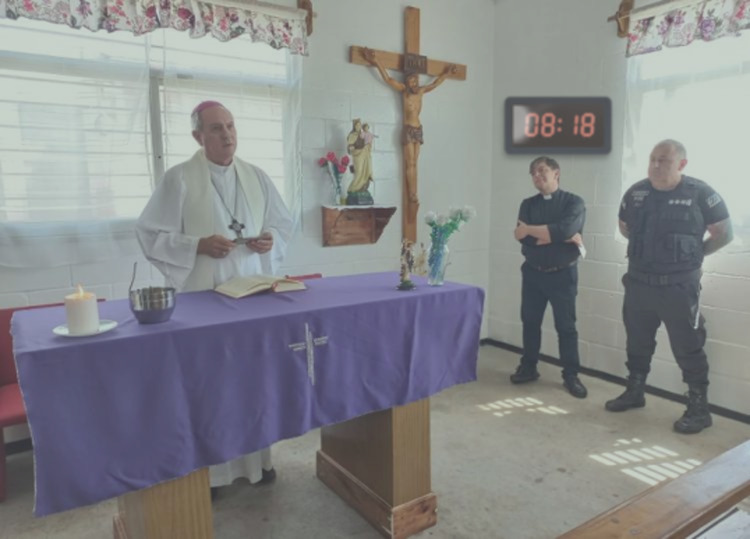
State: 8h18
